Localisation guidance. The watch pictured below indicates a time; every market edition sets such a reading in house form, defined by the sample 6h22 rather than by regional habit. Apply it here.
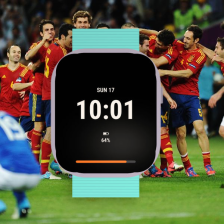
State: 10h01
